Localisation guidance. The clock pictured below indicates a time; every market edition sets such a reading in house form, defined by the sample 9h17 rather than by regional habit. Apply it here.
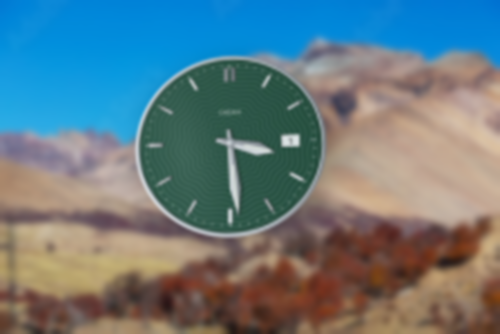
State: 3h29
